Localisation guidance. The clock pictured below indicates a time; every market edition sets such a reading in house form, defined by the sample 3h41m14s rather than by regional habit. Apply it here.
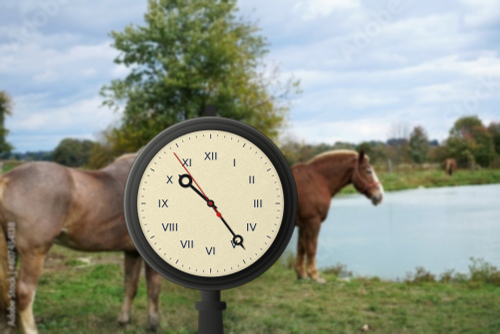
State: 10h23m54s
